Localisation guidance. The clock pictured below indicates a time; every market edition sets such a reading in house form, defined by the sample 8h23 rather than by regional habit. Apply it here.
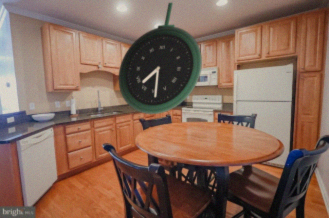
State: 7h29
